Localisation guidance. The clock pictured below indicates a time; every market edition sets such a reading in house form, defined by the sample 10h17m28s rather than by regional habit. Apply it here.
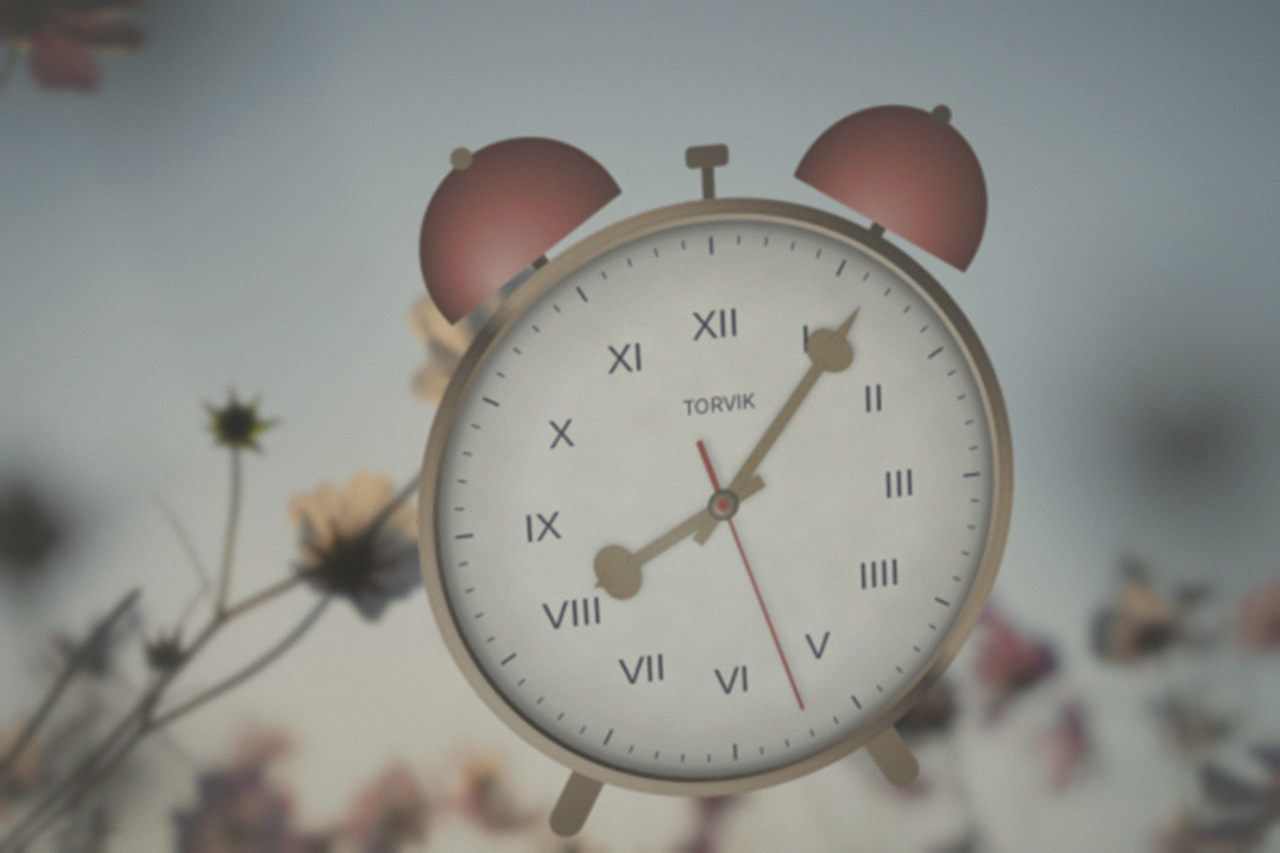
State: 8h06m27s
